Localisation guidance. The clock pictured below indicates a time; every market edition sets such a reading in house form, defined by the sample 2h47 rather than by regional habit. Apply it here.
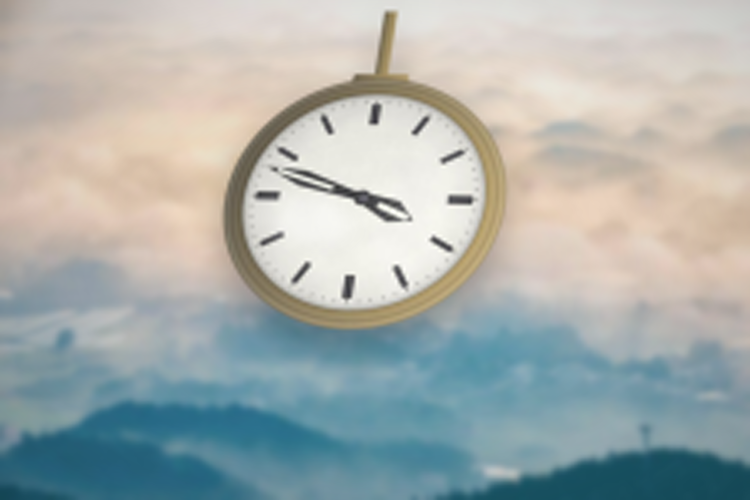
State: 3h48
